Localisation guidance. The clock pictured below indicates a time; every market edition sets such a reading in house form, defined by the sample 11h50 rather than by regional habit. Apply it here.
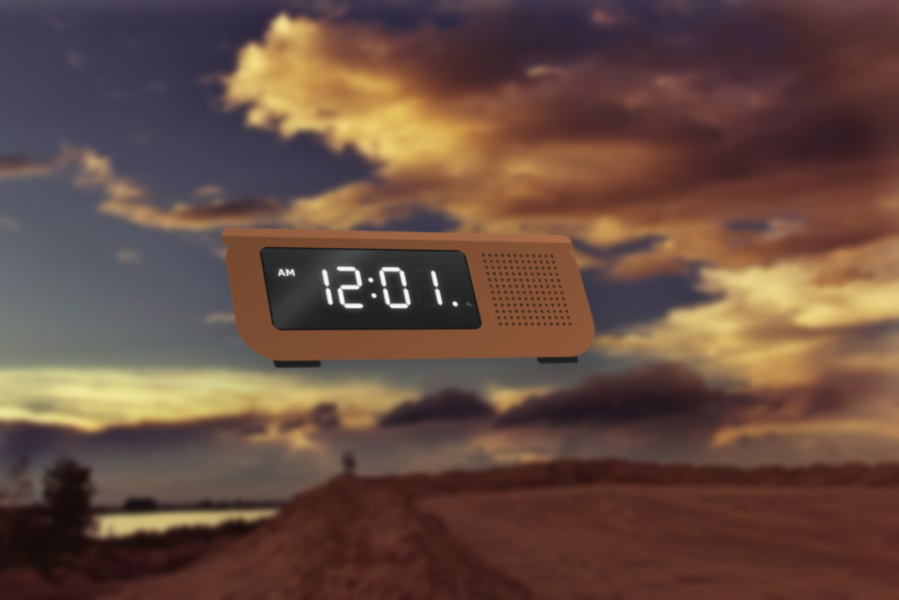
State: 12h01
